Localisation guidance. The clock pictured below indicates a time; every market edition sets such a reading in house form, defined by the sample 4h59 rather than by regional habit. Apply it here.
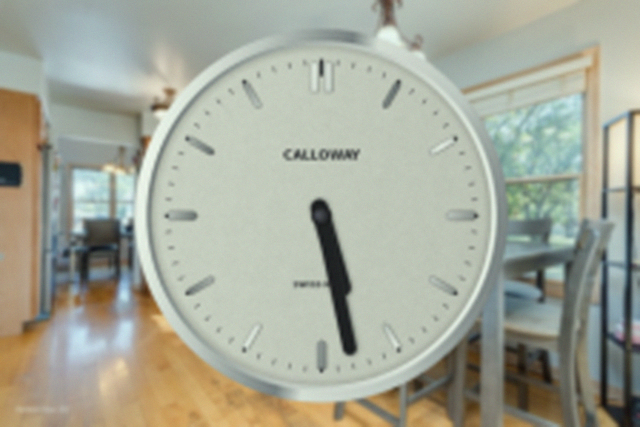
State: 5h28
